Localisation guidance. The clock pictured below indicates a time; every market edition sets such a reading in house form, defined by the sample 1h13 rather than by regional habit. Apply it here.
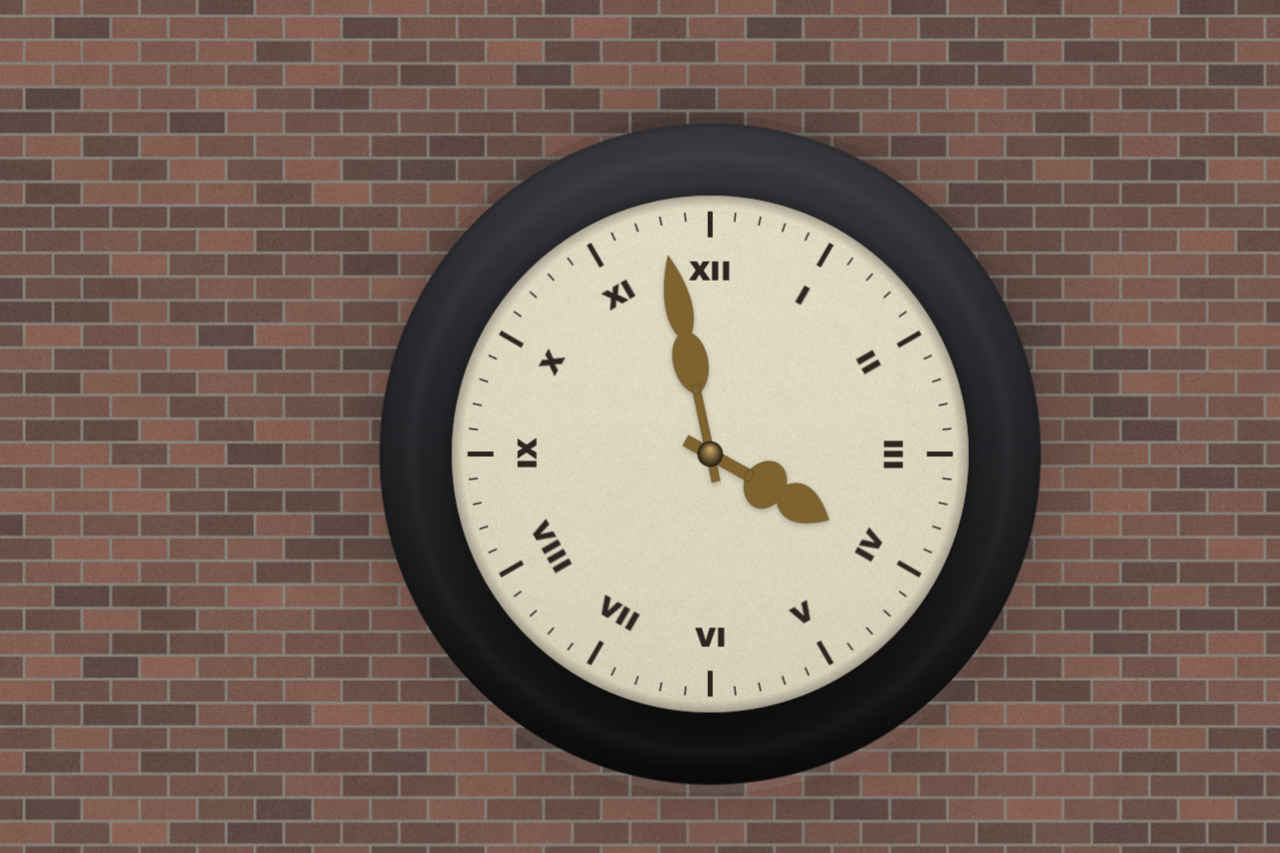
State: 3h58
